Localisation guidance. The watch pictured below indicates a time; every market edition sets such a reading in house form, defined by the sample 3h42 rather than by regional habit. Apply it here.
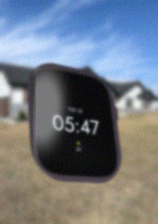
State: 5h47
